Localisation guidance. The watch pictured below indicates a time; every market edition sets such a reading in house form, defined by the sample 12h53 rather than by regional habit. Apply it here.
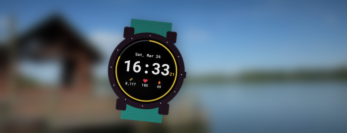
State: 16h33
